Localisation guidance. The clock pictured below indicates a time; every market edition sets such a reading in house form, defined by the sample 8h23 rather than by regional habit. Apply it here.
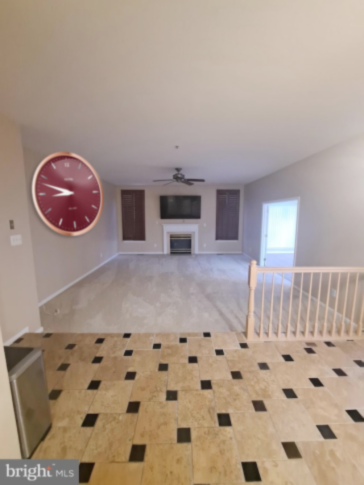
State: 8h48
